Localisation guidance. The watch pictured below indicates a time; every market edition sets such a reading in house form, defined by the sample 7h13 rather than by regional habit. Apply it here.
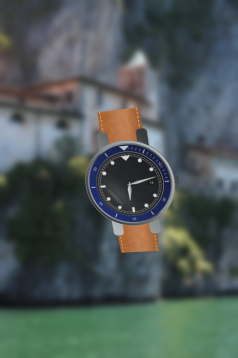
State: 6h13
